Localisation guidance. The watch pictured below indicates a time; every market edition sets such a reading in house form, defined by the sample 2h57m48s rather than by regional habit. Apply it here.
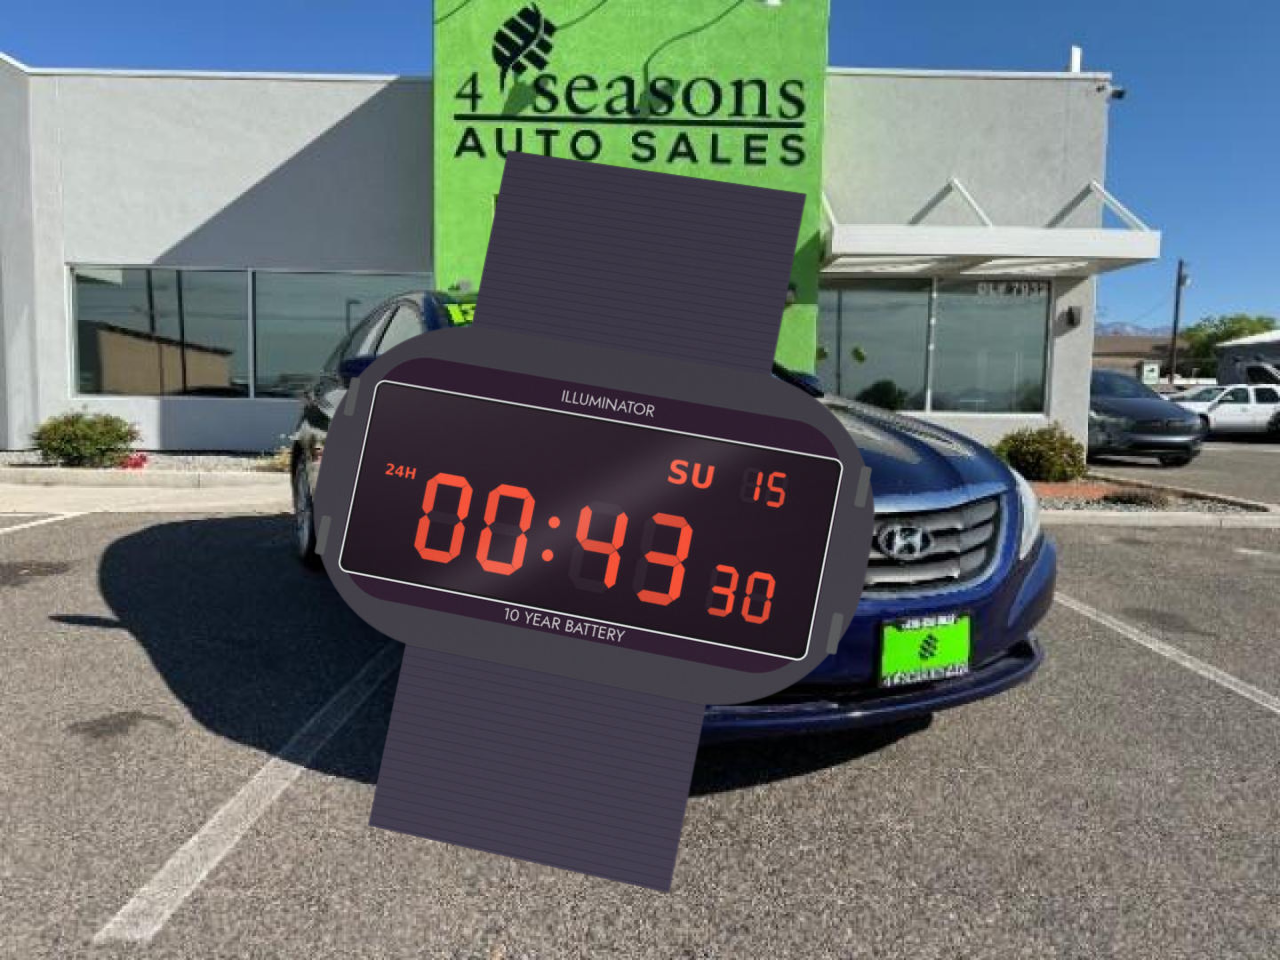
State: 0h43m30s
